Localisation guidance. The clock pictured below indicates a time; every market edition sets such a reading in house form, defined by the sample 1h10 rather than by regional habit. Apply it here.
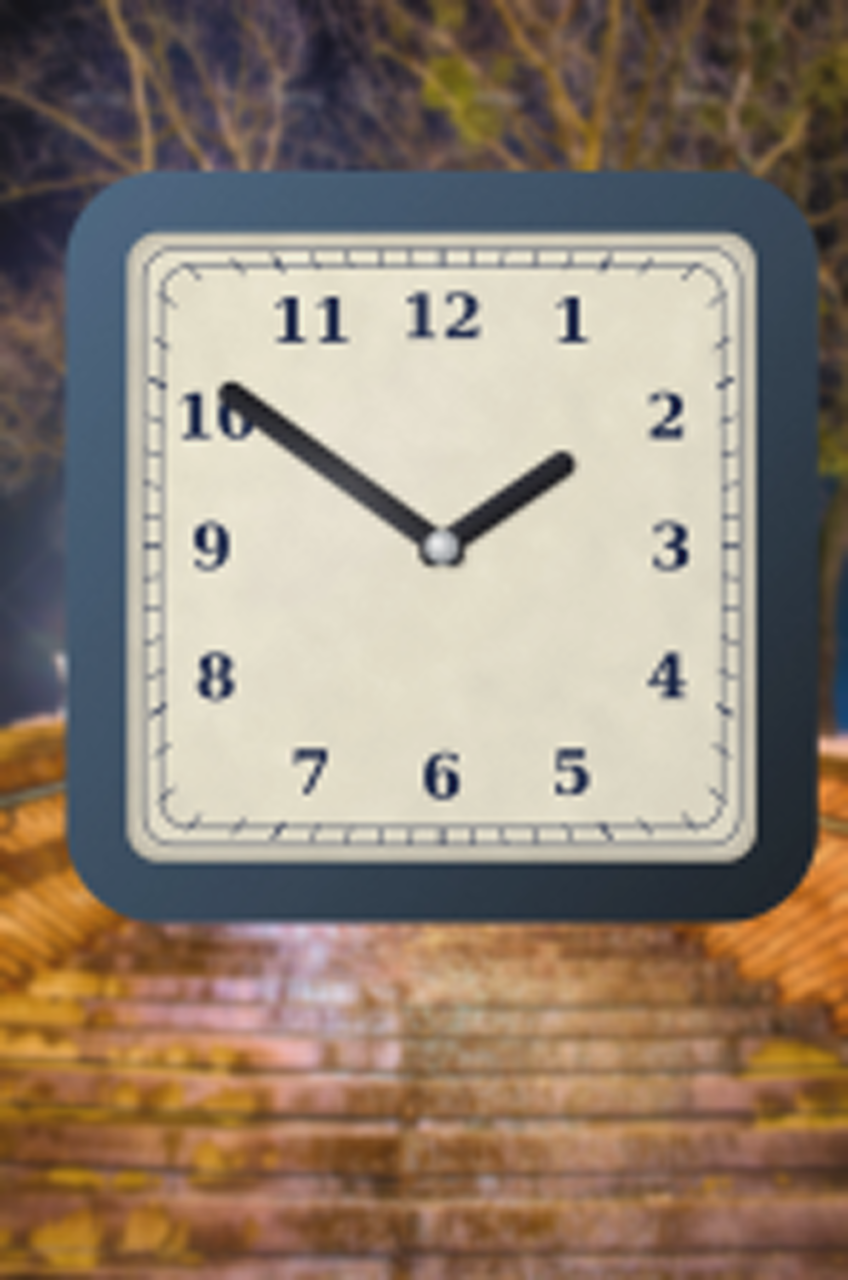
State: 1h51
